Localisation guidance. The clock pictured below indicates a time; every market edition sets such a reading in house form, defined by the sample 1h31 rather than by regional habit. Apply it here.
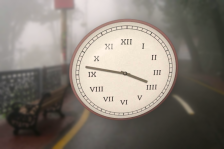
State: 3h47
